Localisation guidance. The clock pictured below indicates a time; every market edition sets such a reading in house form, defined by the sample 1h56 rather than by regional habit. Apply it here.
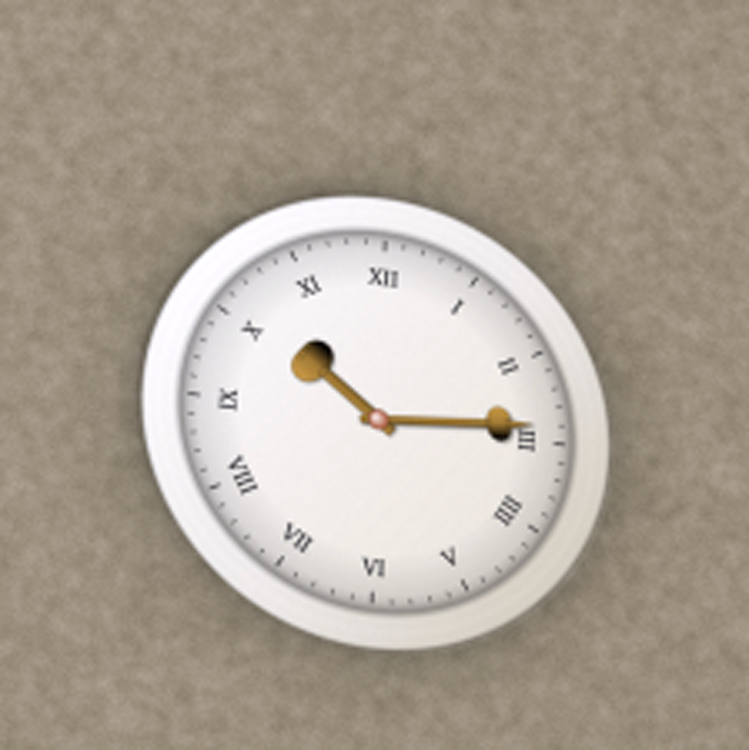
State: 10h14
